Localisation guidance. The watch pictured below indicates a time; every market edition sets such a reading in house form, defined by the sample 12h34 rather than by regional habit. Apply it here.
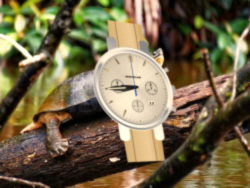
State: 8h44
